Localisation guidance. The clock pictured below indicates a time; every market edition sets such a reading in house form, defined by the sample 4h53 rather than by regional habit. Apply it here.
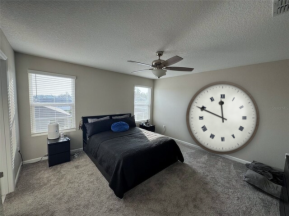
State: 11h49
